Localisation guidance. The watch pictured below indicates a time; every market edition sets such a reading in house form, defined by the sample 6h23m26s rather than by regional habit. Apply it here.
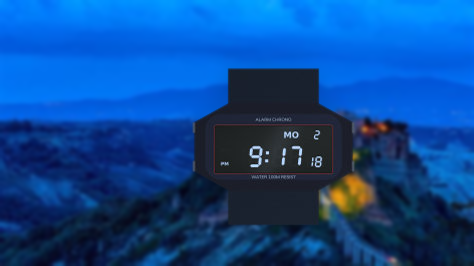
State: 9h17m18s
